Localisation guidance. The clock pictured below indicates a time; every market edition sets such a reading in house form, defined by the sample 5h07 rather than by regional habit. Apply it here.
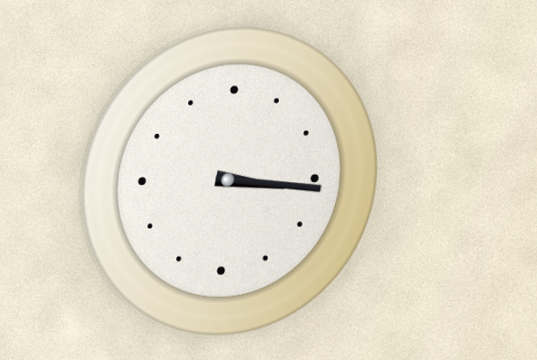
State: 3h16
